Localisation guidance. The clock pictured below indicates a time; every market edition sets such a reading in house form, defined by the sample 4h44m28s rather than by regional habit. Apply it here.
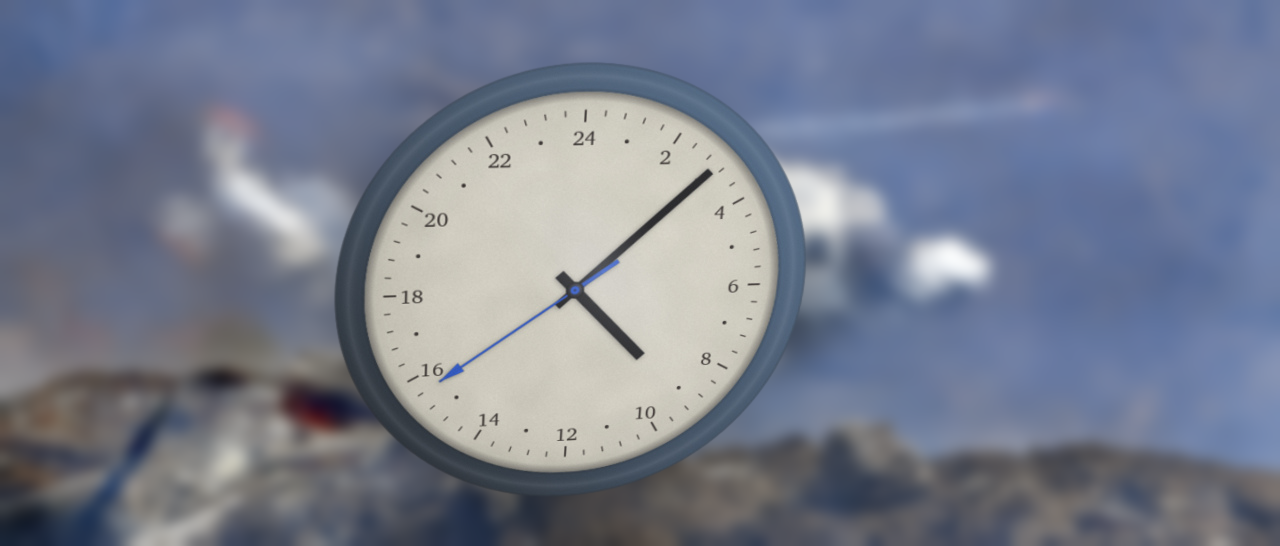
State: 9h07m39s
